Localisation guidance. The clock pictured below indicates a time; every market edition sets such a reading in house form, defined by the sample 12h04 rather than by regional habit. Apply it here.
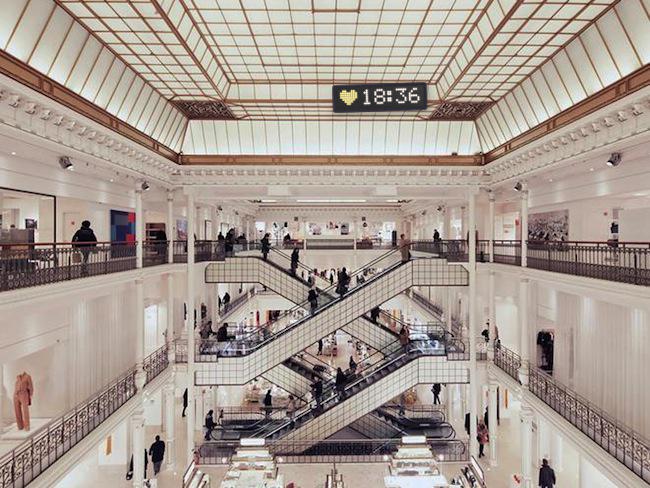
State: 18h36
